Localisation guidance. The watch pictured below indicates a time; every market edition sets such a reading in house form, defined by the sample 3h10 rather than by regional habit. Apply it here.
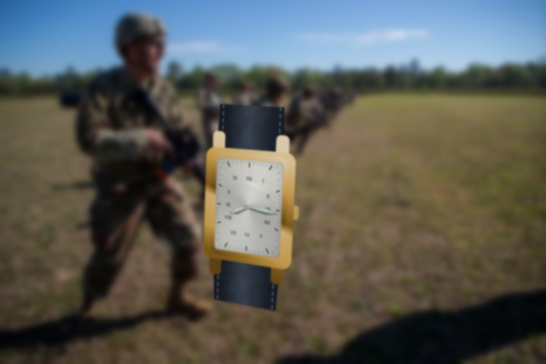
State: 8h16
